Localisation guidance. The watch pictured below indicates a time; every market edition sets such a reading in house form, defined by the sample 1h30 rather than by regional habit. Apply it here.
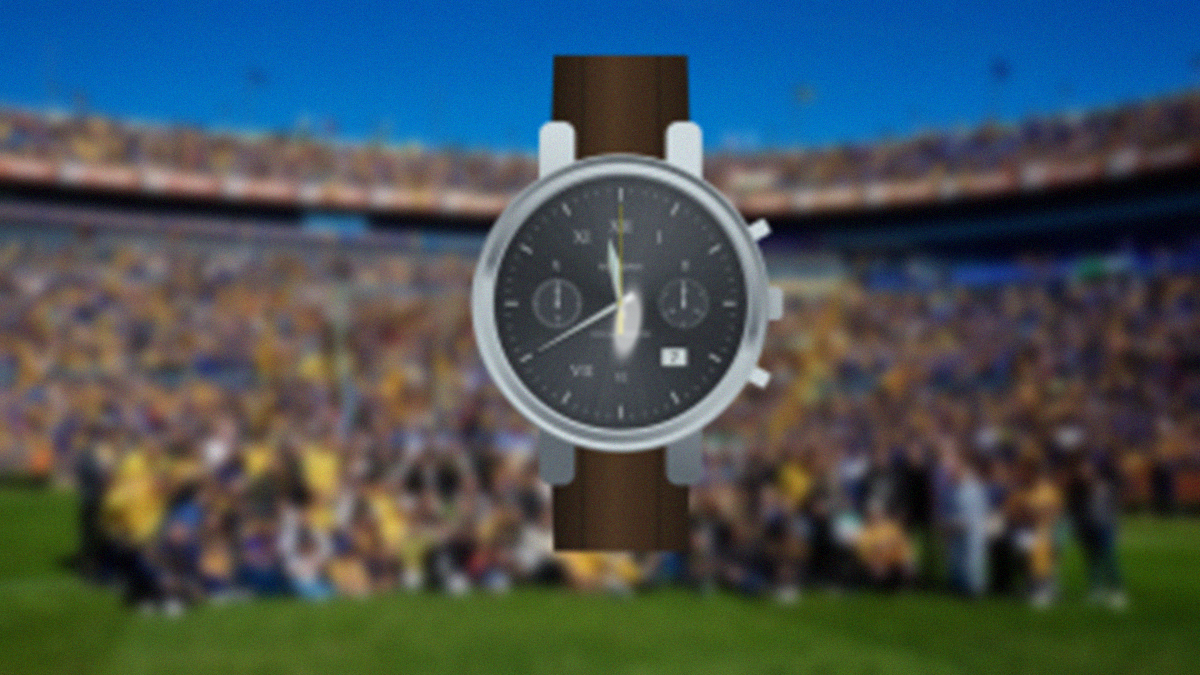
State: 11h40
